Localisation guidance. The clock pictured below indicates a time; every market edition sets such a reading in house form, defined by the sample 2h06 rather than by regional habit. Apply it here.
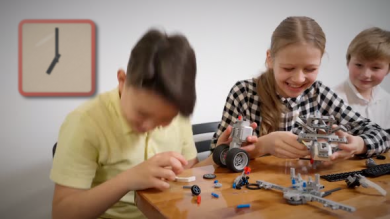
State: 7h00
